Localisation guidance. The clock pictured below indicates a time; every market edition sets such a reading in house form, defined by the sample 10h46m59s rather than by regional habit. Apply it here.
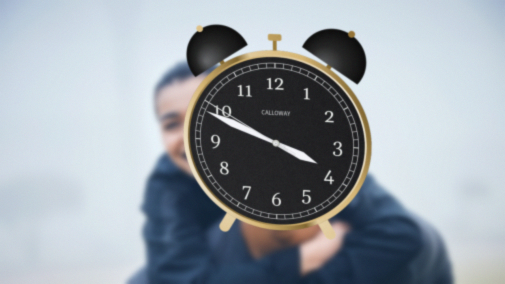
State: 3h48m50s
